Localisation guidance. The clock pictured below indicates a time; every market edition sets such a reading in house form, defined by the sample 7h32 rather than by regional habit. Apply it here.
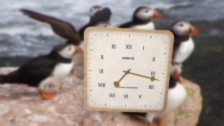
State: 7h17
